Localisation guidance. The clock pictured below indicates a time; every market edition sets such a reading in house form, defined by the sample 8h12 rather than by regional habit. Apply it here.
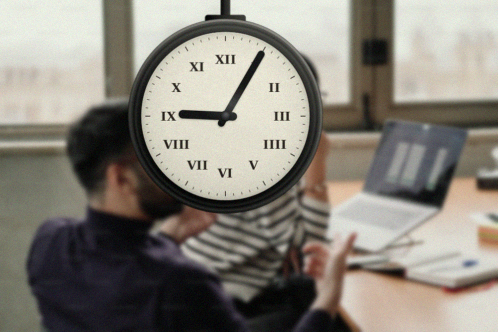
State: 9h05
